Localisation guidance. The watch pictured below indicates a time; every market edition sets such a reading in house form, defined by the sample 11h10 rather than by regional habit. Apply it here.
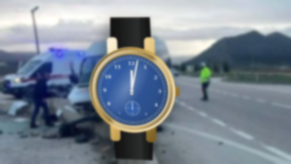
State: 12h02
